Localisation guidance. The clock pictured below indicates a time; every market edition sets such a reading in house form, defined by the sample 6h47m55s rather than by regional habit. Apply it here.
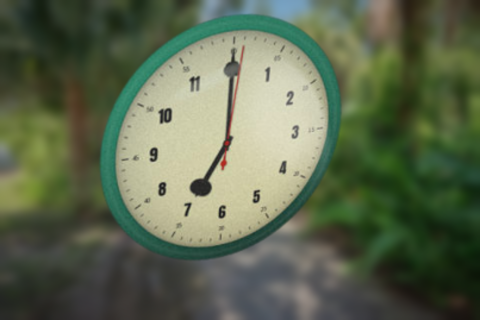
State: 7h00m01s
